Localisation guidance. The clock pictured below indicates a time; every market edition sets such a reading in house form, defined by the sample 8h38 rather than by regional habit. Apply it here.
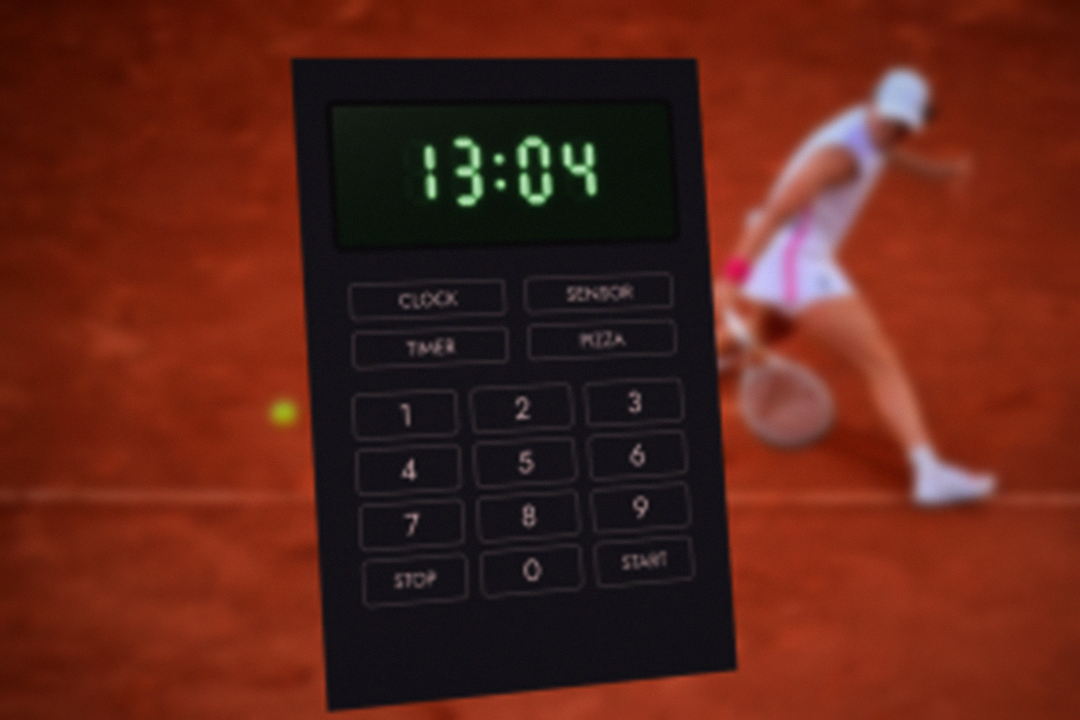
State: 13h04
